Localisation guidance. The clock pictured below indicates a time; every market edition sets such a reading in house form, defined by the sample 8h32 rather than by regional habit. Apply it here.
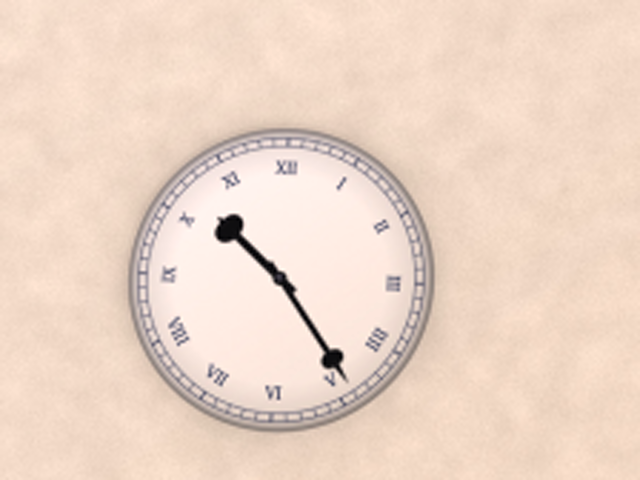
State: 10h24
